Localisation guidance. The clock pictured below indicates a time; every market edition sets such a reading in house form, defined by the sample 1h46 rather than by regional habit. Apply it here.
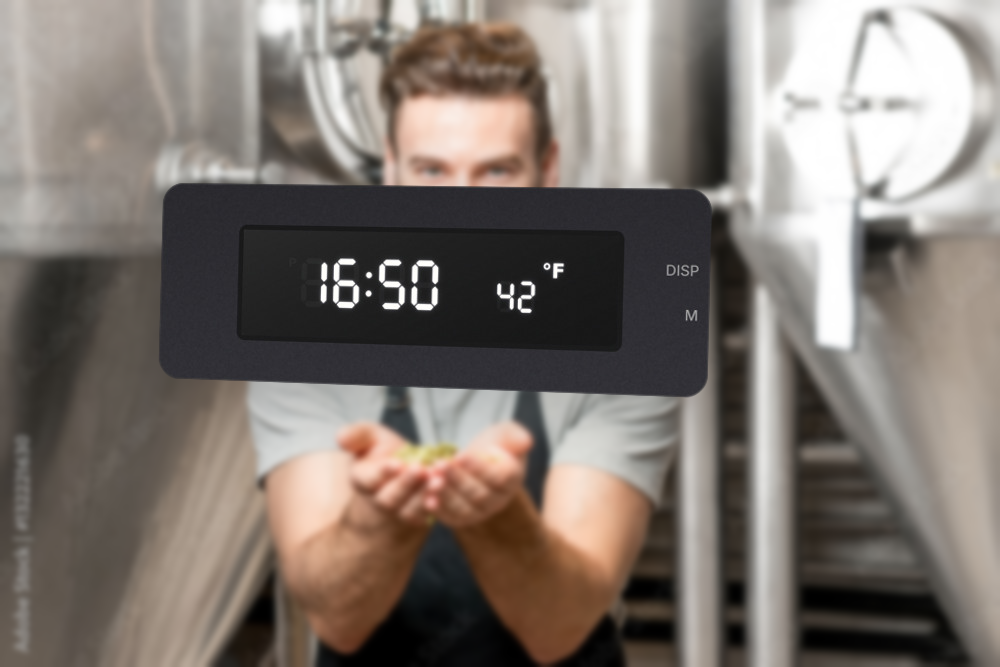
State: 16h50
